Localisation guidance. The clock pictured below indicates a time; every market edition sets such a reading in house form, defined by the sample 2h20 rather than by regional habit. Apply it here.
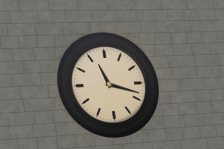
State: 11h18
